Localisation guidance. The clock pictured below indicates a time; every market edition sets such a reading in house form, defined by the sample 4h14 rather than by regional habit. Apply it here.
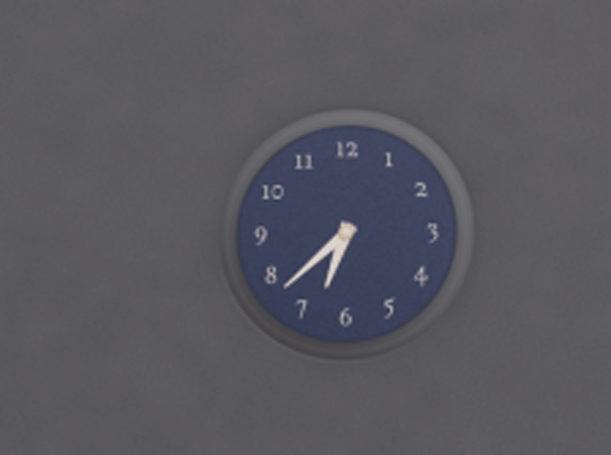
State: 6h38
